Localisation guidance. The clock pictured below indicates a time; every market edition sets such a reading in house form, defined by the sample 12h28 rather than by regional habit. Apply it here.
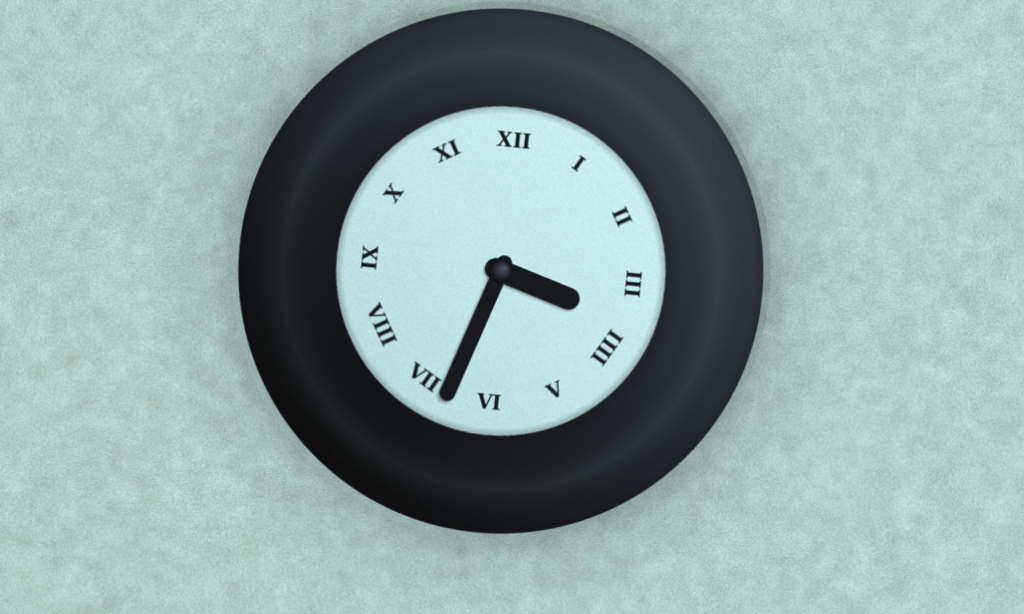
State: 3h33
